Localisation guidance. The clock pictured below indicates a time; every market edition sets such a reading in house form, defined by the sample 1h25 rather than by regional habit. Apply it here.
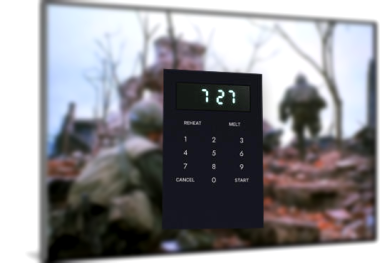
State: 7h27
